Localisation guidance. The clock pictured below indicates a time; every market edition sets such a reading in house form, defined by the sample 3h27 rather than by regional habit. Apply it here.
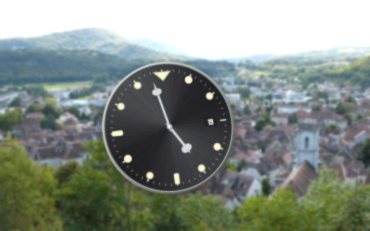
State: 4h58
